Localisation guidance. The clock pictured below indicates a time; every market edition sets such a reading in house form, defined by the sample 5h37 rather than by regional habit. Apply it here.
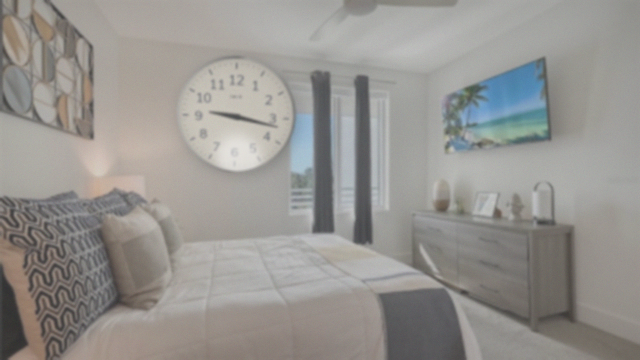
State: 9h17
